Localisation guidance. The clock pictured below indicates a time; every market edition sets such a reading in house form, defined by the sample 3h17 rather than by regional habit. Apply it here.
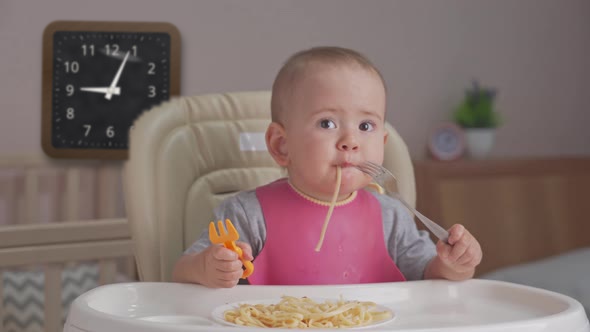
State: 9h04
